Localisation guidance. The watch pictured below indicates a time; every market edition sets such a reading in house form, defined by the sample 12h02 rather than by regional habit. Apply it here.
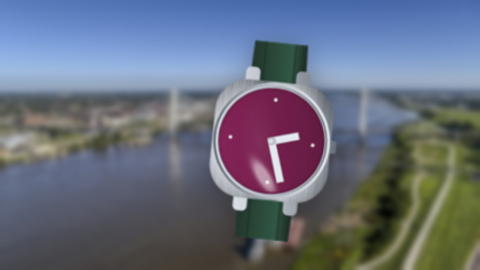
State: 2h27
